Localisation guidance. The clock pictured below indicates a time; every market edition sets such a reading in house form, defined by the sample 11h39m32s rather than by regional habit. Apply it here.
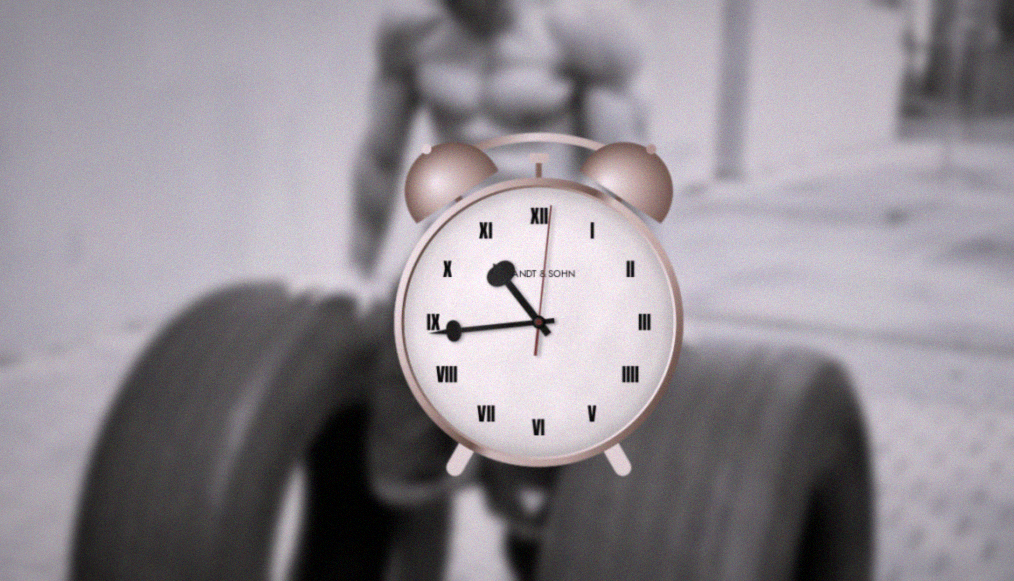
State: 10h44m01s
